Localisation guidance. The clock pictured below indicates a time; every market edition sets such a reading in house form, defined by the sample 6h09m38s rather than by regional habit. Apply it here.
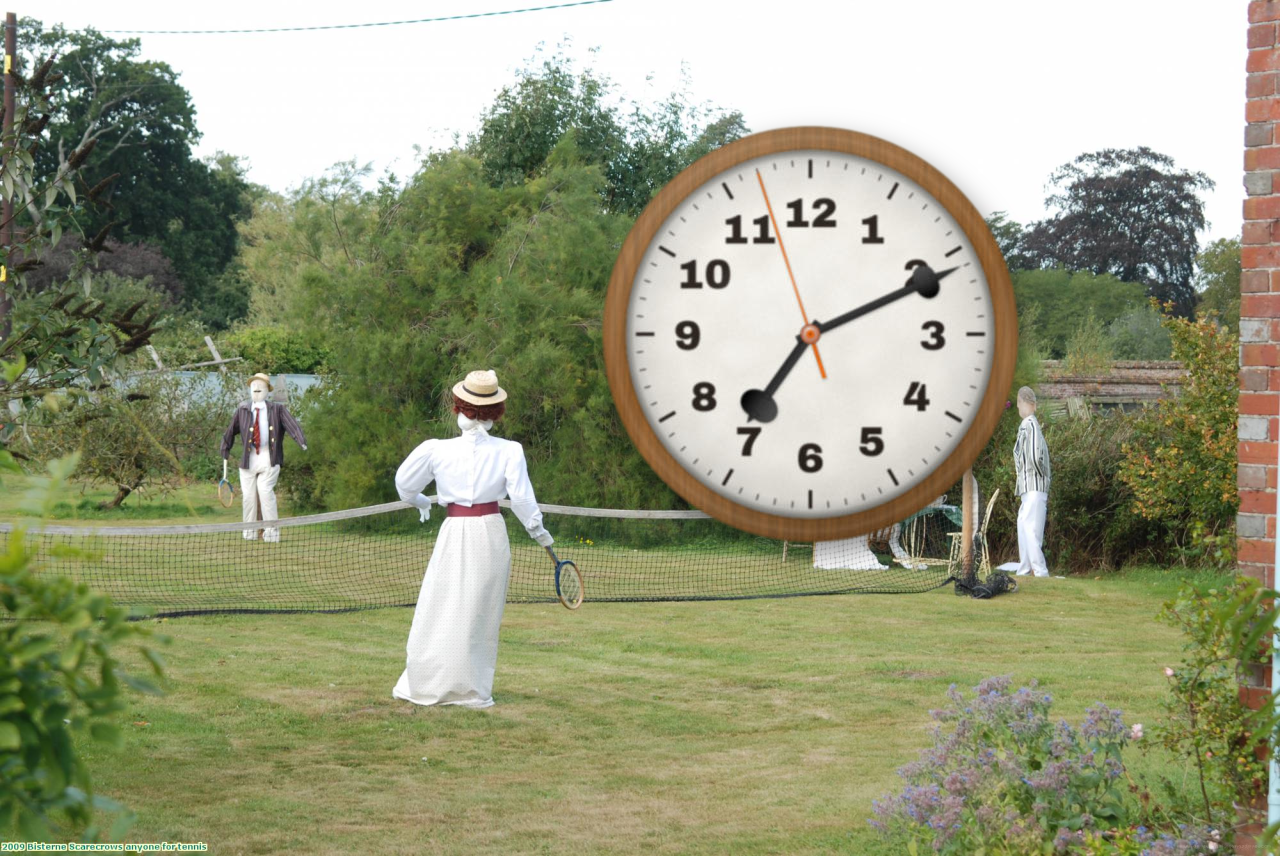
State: 7h10m57s
